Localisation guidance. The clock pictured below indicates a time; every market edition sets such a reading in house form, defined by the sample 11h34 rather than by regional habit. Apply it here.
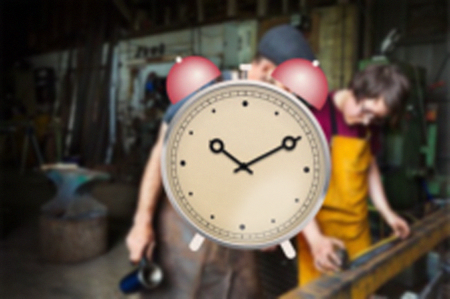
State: 10h10
